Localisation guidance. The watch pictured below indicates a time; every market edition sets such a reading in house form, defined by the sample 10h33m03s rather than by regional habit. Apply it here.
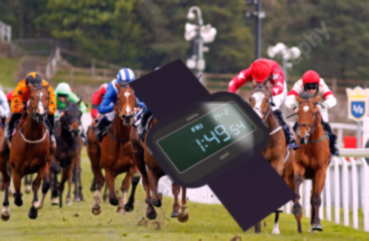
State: 1h49m54s
